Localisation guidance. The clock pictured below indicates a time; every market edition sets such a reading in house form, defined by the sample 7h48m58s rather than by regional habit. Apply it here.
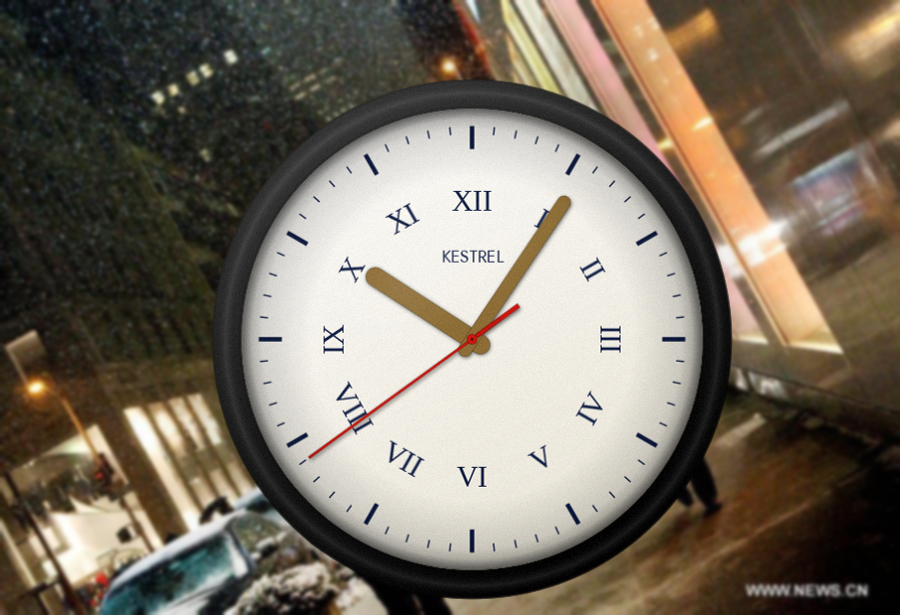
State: 10h05m39s
